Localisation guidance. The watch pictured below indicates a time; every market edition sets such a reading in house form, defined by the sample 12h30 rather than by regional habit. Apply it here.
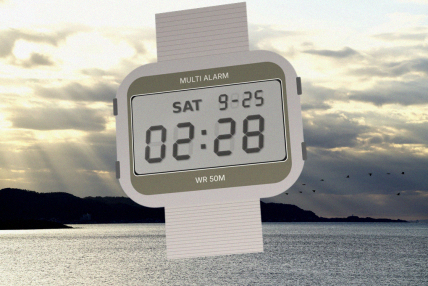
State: 2h28
